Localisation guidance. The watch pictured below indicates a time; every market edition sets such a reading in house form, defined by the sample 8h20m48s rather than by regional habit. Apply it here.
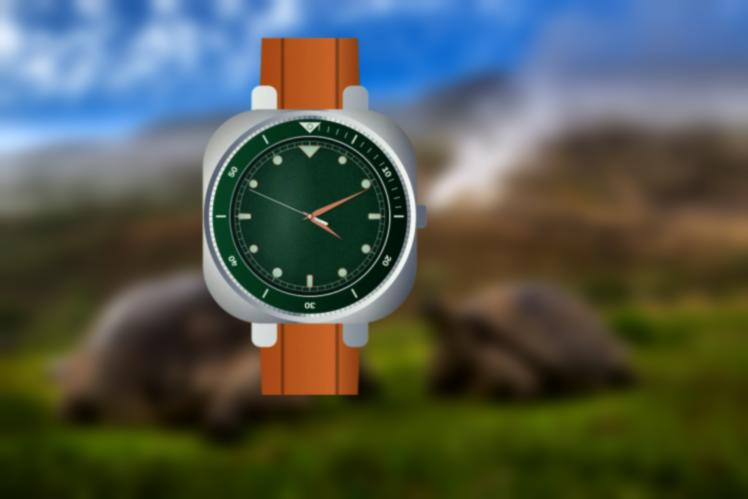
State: 4h10m49s
